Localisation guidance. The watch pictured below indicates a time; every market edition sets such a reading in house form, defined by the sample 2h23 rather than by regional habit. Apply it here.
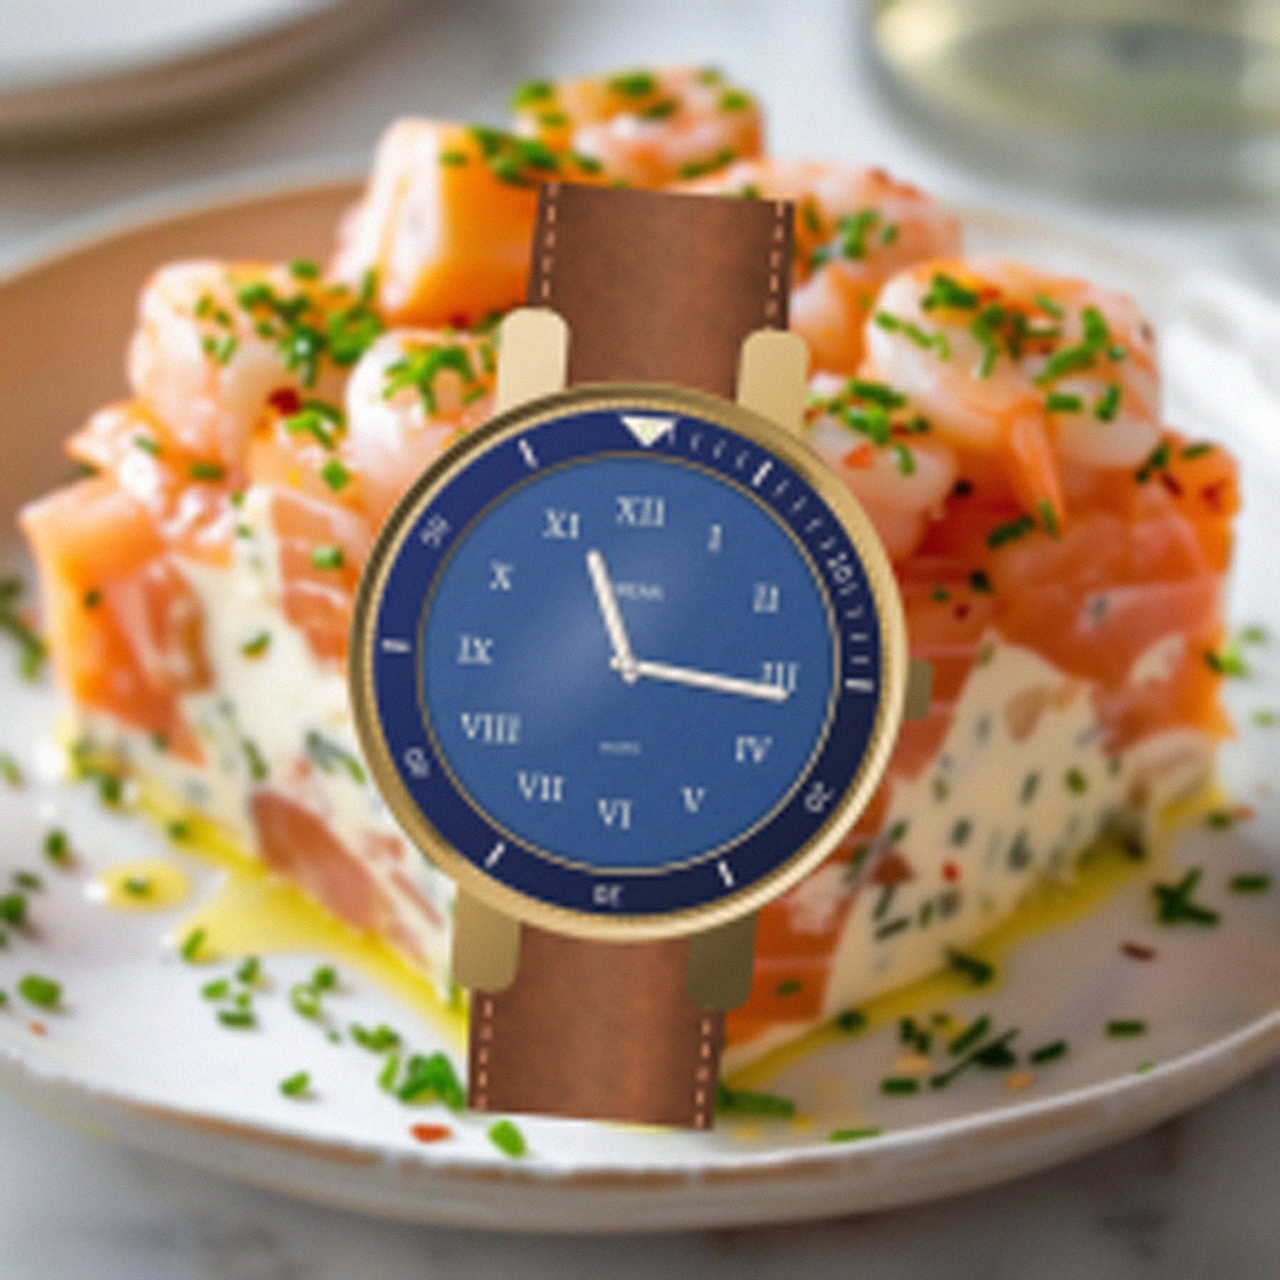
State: 11h16
